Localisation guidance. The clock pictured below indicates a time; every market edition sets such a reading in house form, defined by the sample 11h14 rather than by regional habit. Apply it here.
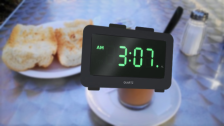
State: 3h07
